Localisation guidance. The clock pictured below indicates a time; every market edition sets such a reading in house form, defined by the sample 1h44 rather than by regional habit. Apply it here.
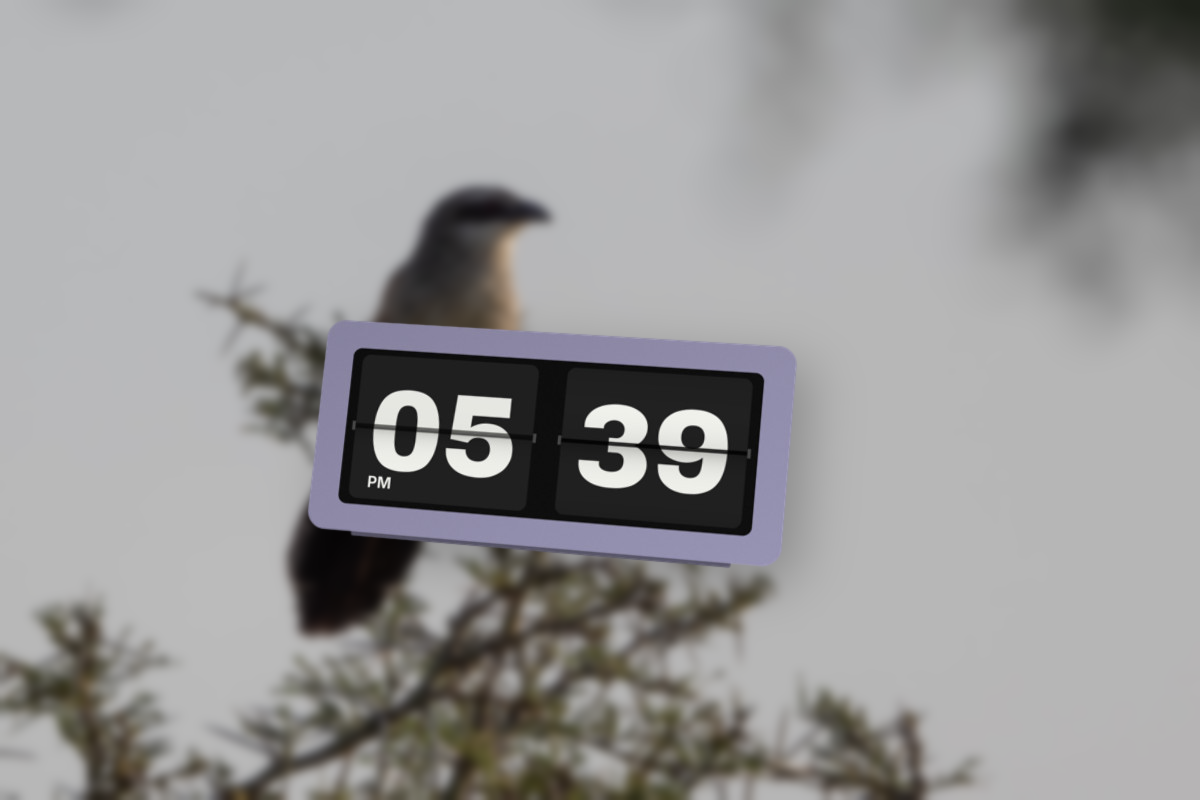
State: 5h39
